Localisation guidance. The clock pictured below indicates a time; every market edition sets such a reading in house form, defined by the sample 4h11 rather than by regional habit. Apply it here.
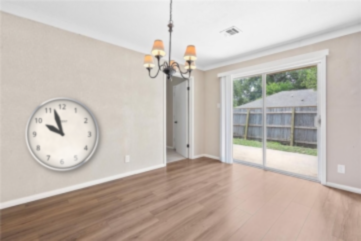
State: 9h57
